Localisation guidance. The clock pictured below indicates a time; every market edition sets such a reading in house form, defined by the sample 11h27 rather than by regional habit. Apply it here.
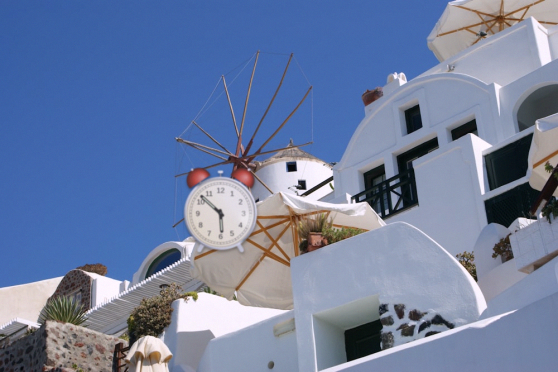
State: 5h52
